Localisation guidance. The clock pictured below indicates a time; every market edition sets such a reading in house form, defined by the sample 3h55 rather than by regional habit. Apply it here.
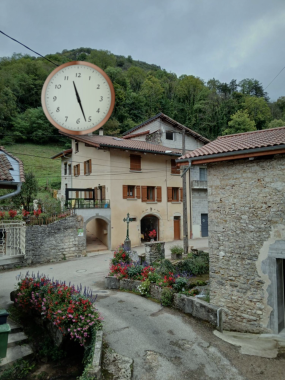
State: 11h27
